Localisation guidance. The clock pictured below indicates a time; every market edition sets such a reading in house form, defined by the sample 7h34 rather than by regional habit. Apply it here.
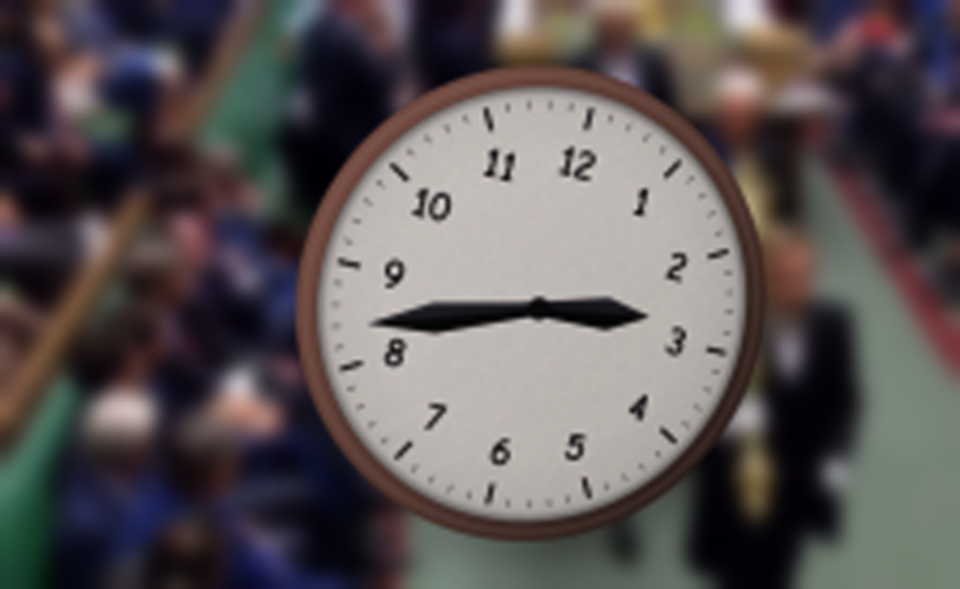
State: 2h42
